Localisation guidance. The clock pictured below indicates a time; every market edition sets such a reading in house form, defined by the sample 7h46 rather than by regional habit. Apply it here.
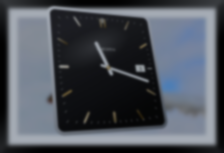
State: 11h18
